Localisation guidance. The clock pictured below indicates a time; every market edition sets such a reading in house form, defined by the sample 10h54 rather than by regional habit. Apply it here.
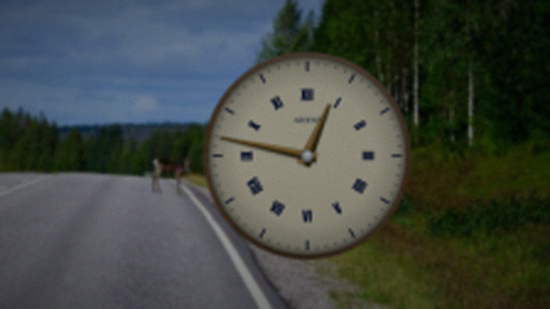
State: 12h47
